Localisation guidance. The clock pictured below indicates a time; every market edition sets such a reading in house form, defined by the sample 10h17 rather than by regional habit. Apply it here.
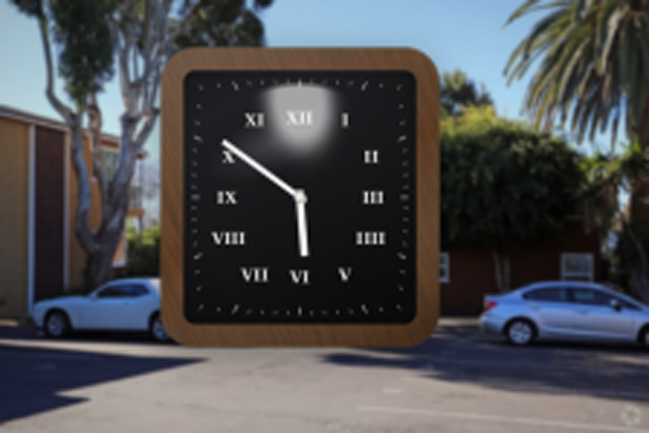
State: 5h51
